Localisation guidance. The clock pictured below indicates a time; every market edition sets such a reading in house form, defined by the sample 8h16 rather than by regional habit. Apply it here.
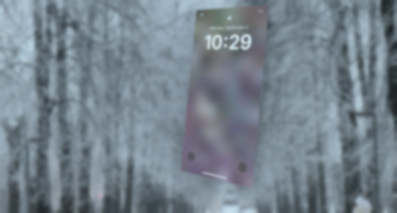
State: 10h29
